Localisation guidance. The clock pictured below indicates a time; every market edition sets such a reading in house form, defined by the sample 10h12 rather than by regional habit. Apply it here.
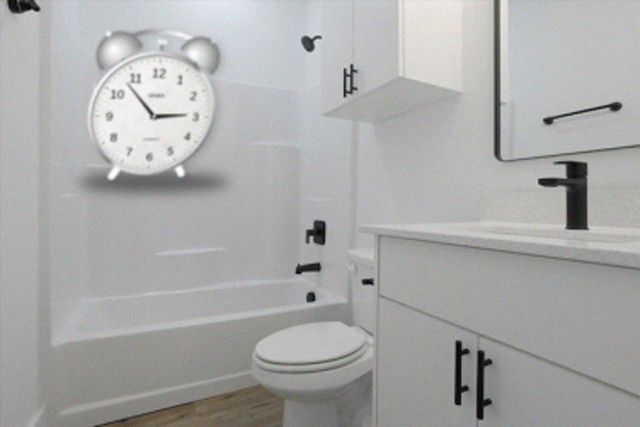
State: 2h53
